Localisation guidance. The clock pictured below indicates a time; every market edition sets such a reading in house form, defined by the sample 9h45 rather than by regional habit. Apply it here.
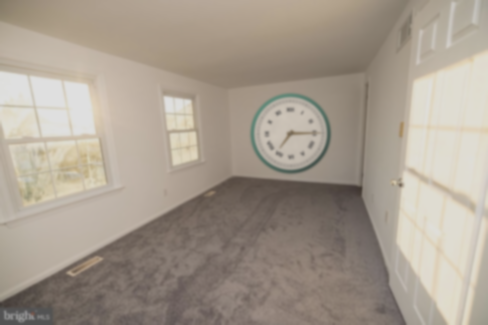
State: 7h15
